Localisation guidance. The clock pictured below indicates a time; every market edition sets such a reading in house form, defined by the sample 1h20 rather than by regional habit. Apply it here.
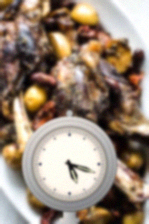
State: 5h18
